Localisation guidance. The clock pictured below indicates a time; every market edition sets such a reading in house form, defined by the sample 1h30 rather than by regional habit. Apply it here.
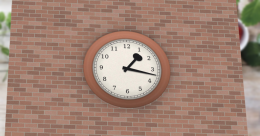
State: 1h17
